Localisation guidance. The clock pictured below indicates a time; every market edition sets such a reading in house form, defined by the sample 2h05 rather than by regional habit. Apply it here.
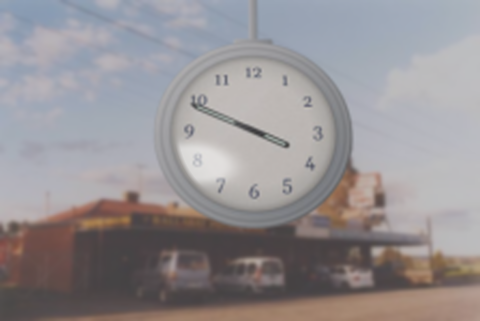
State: 3h49
